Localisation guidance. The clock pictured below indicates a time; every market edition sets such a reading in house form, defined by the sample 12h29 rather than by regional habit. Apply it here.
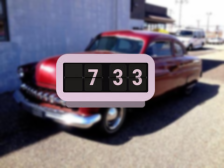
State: 7h33
